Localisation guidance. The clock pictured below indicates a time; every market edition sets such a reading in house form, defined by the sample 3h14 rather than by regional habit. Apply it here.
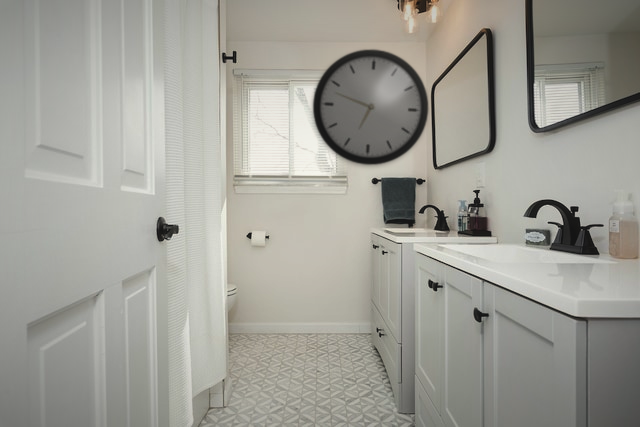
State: 6h48
